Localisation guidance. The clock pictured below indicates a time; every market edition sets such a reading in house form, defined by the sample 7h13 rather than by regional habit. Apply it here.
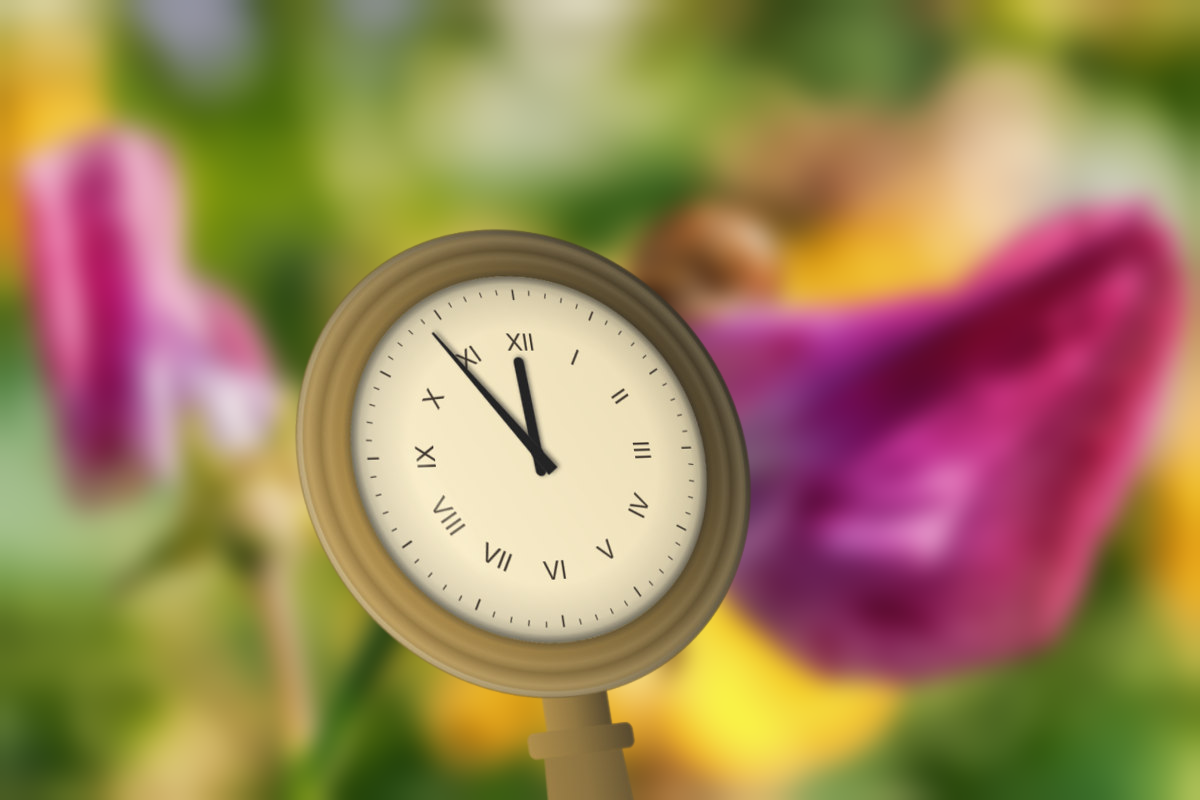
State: 11h54
